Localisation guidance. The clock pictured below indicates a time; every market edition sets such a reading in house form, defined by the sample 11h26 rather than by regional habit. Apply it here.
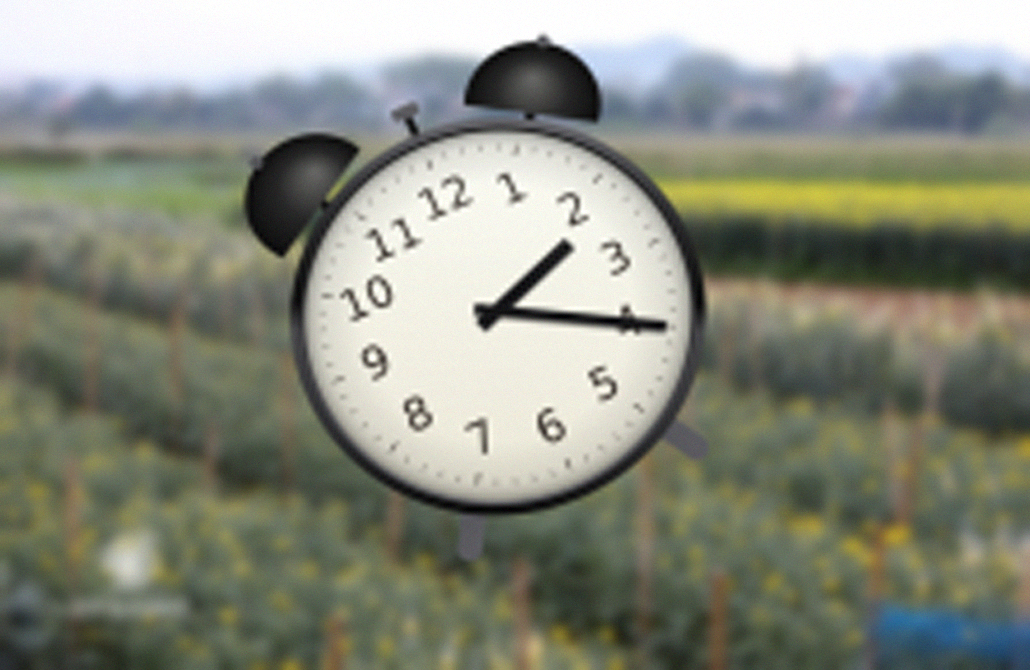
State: 2h20
